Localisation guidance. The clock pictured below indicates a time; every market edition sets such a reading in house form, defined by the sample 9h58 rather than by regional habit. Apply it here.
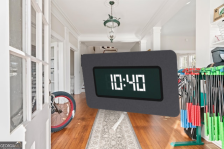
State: 10h40
